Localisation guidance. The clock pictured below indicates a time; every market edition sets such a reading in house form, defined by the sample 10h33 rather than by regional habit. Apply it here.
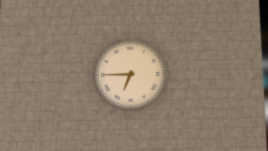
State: 6h45
